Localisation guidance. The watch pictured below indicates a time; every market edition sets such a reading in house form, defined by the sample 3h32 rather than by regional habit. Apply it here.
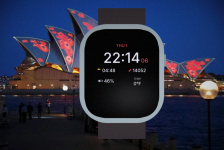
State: 22h14
